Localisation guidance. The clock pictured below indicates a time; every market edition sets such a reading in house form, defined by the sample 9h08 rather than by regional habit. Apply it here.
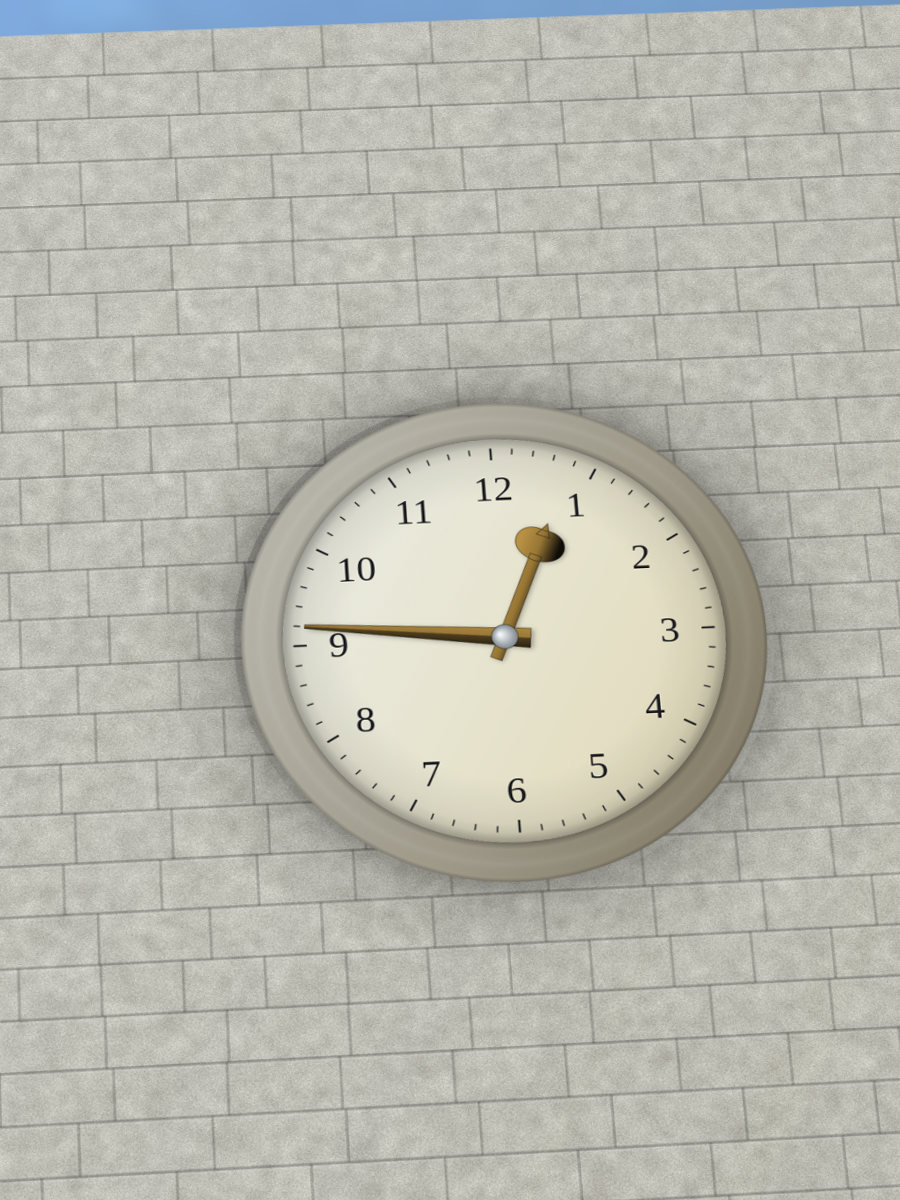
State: 12h46
